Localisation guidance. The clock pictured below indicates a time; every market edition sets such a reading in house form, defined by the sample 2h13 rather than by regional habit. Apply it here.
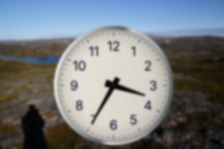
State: 3h35
